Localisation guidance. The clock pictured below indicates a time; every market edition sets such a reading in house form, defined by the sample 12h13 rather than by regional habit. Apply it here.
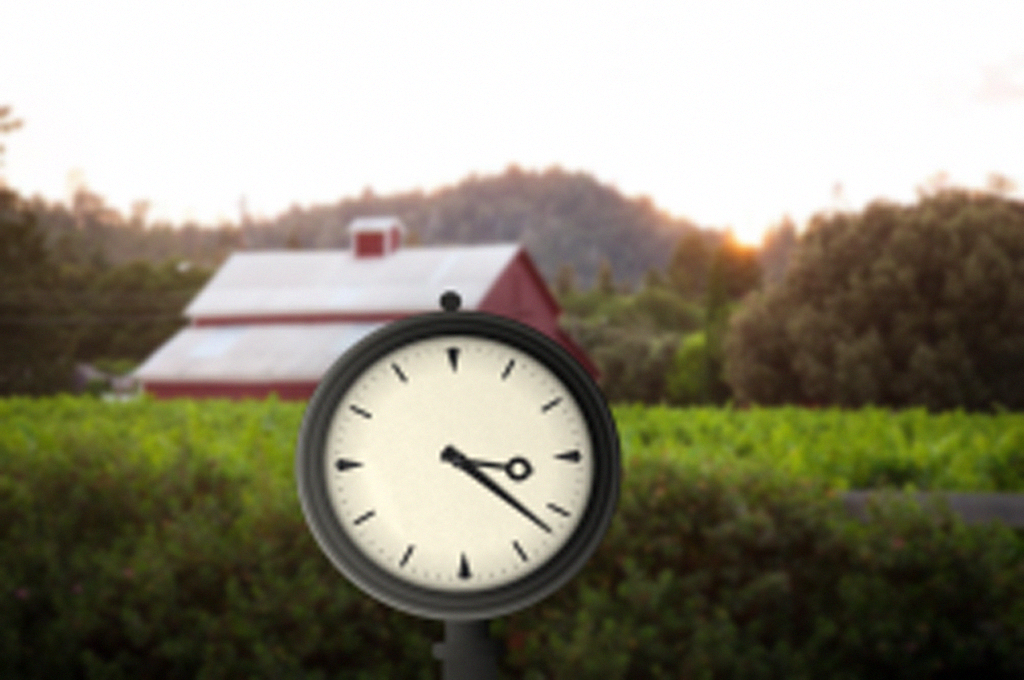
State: 3h22
